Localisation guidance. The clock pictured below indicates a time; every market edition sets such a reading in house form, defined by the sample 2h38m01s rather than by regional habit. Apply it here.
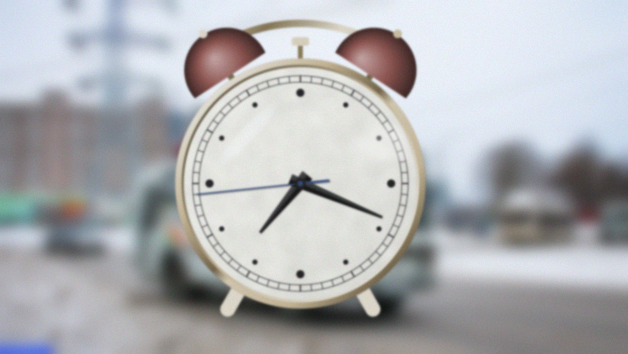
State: 7h18m44s
